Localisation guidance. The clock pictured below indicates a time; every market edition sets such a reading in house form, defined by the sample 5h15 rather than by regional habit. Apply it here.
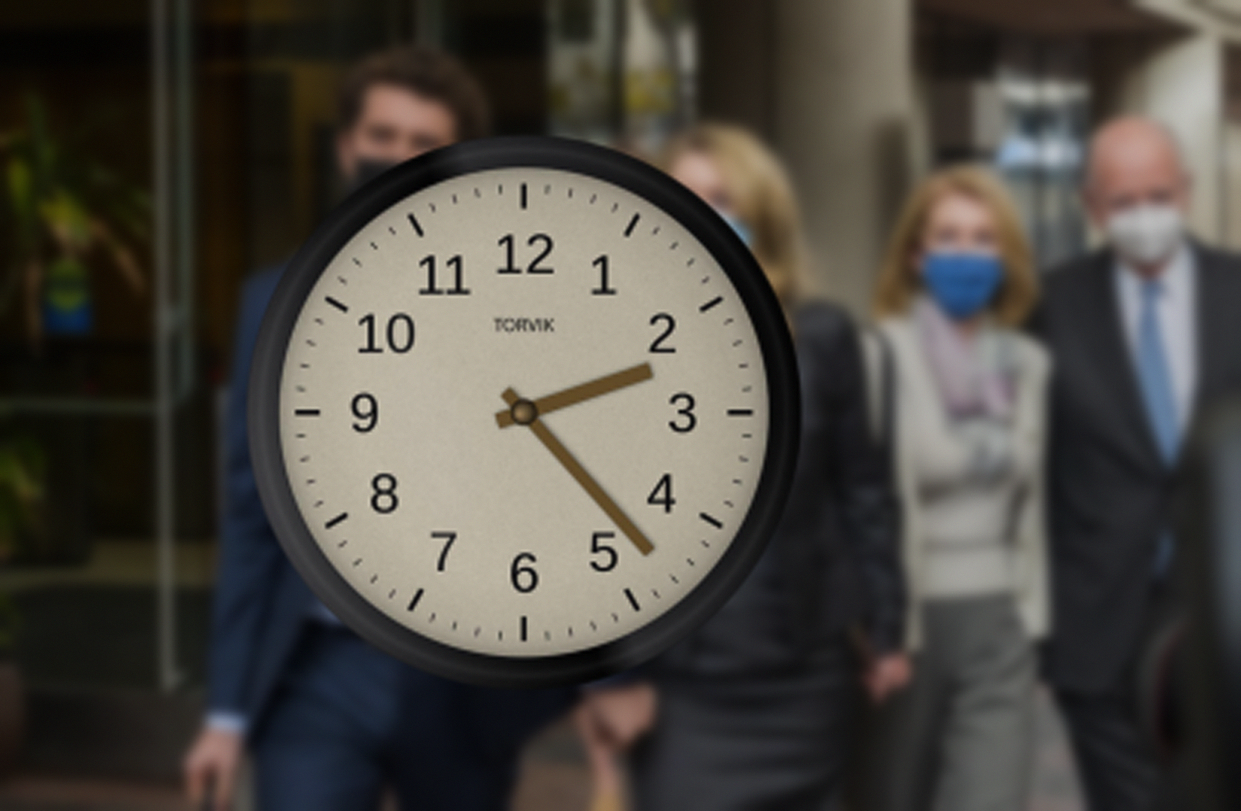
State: 2h23
